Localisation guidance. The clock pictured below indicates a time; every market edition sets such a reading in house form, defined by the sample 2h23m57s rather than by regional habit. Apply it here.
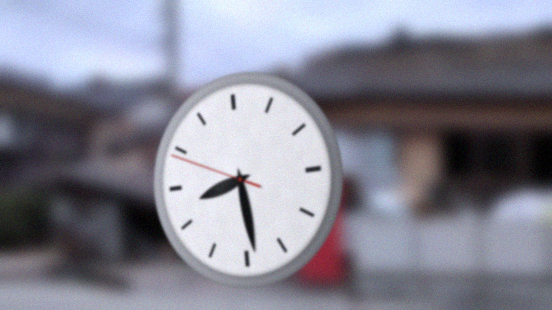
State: 8h28m49s
